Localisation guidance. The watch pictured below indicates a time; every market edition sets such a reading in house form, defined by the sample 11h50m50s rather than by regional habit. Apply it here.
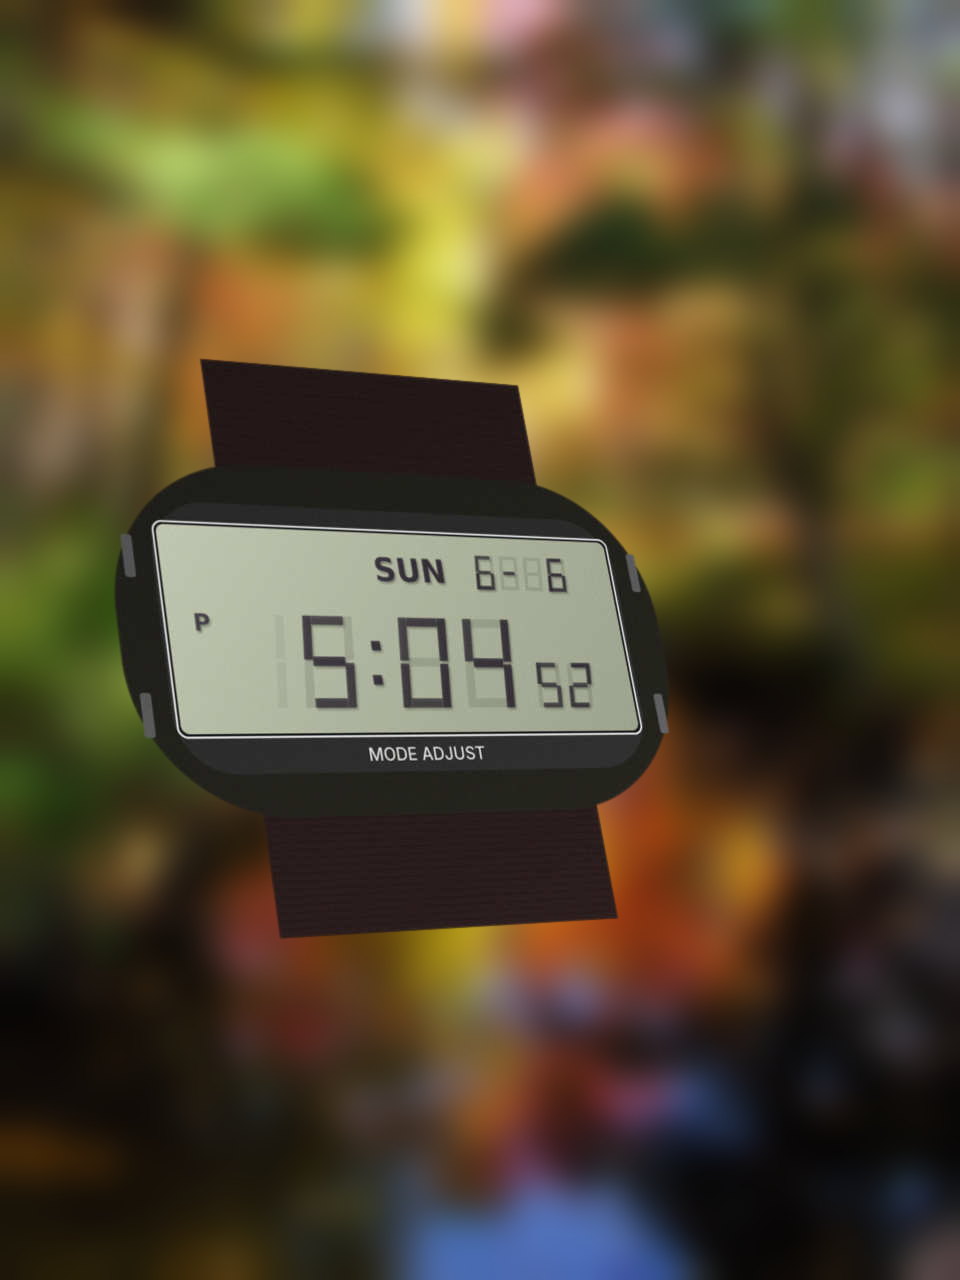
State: 5h04m52s
